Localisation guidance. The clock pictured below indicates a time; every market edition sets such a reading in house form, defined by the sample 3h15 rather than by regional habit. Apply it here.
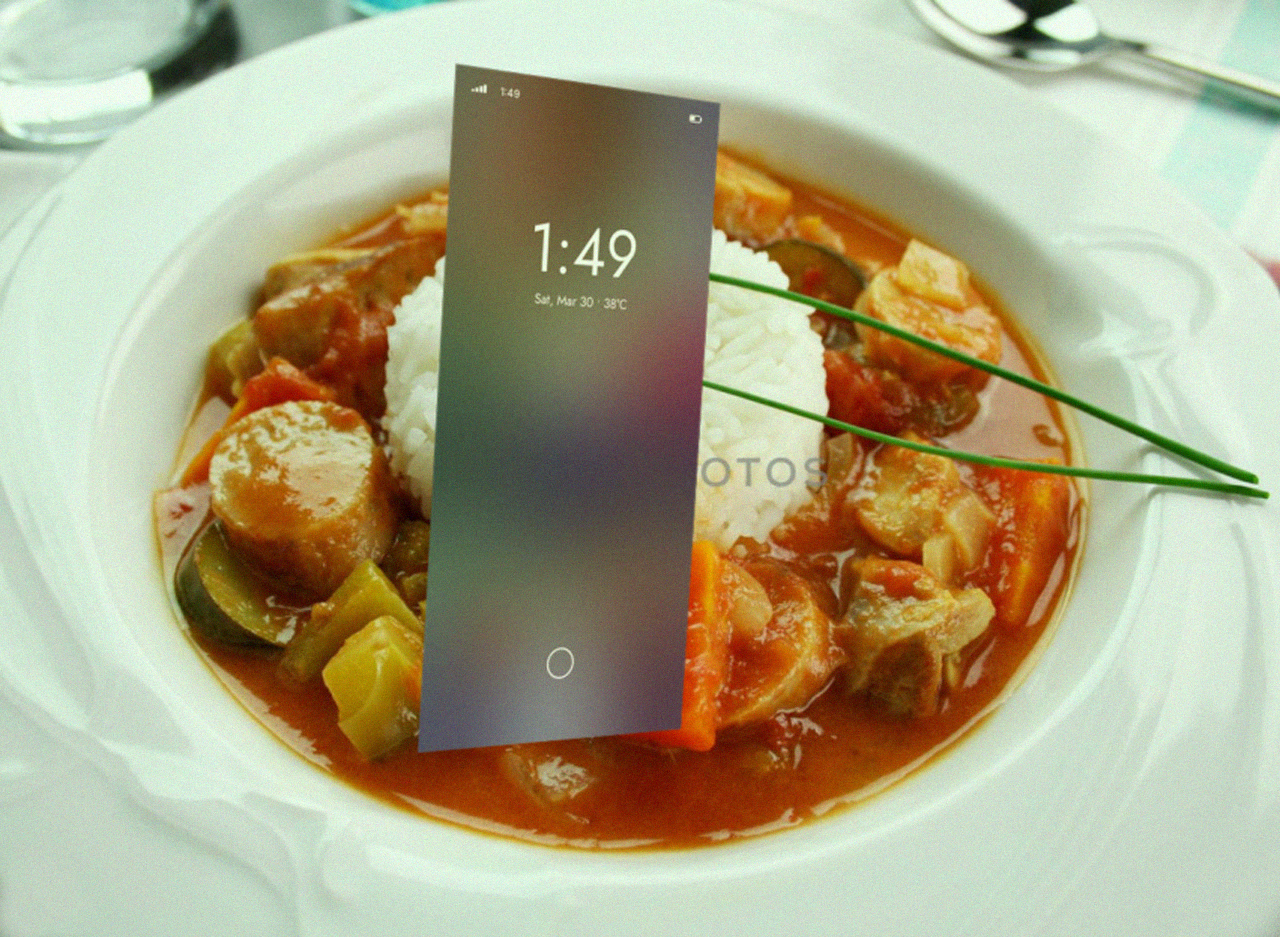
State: 1h49
